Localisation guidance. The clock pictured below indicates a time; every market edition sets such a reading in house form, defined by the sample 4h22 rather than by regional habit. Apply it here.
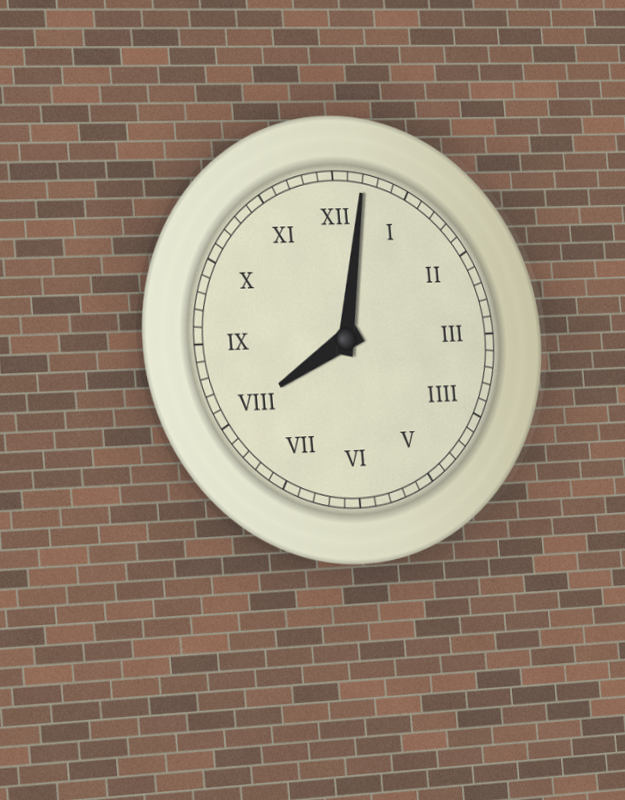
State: 8h02
